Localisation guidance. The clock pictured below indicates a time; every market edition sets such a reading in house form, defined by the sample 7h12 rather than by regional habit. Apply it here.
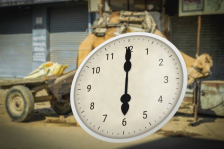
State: 6h00
